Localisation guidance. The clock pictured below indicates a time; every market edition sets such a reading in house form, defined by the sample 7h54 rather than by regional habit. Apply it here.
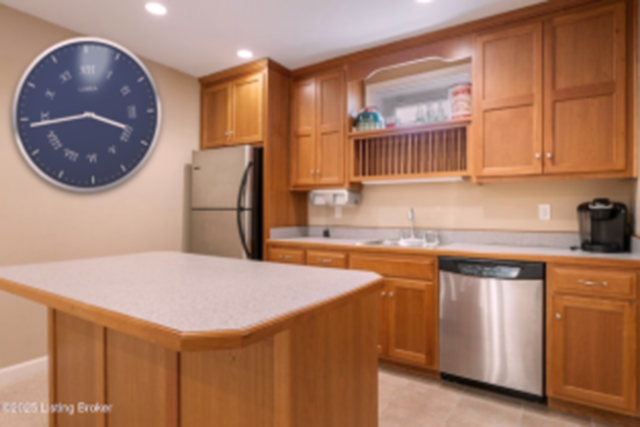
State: 3h44
